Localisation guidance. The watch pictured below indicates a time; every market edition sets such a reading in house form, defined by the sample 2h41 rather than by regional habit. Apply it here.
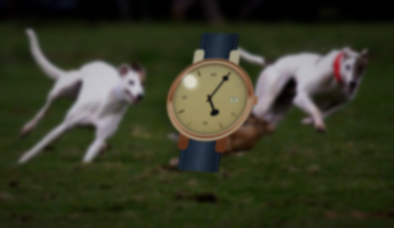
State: 5h05
